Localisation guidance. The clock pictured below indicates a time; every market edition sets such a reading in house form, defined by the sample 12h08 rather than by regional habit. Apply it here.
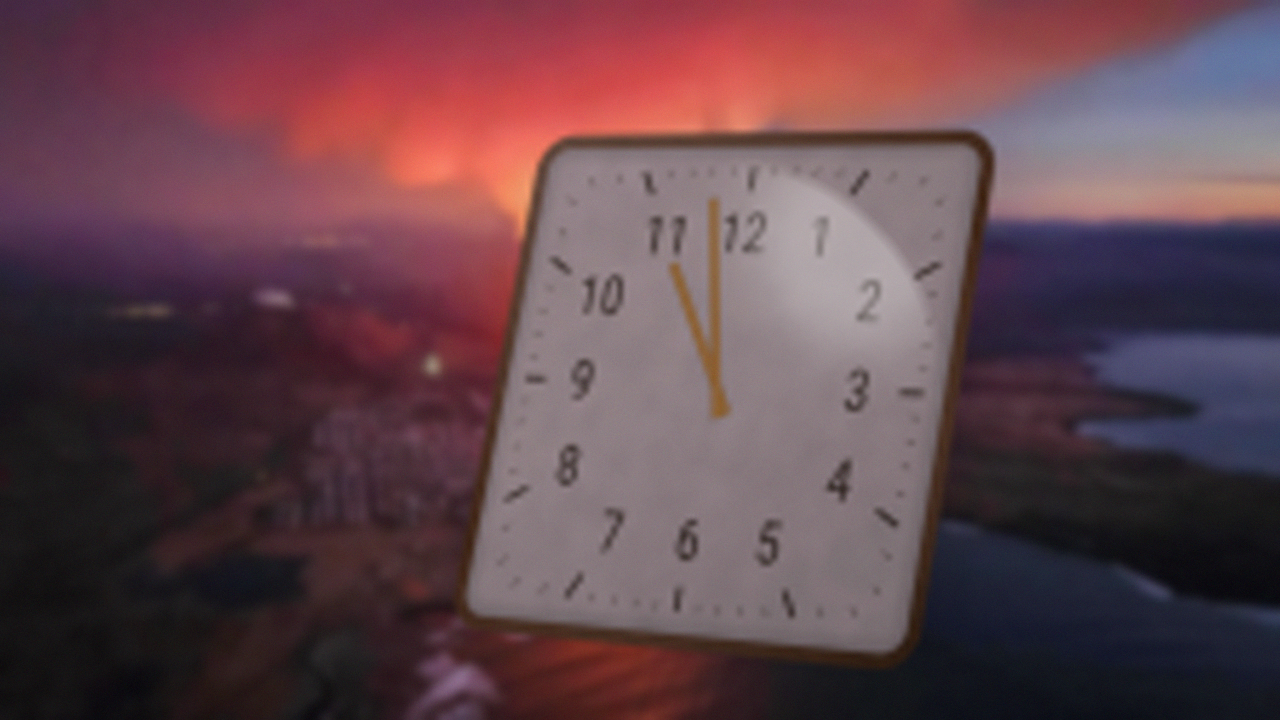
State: 10h58
